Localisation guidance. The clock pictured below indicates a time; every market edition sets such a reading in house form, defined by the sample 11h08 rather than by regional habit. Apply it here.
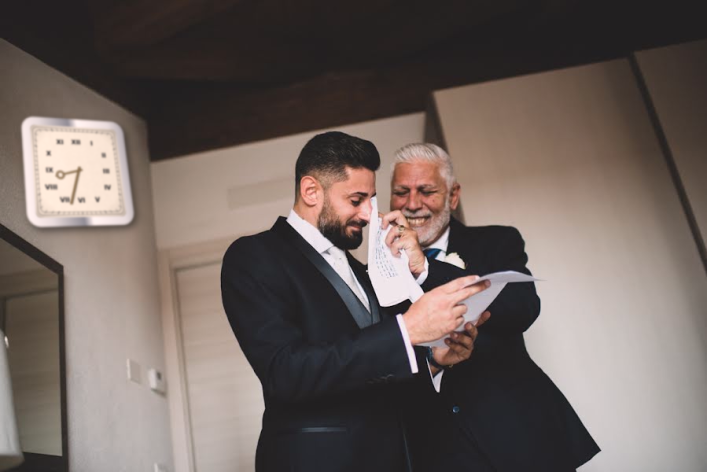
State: 8h33
